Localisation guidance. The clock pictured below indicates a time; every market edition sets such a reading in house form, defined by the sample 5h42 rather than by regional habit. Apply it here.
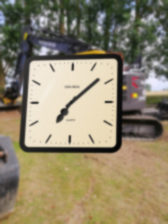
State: 7h08
